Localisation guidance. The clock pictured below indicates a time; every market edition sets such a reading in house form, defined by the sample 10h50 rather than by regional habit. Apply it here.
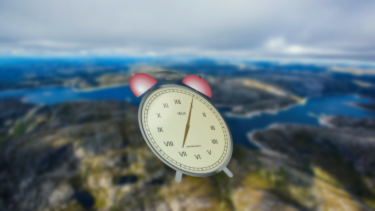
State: 7h05
